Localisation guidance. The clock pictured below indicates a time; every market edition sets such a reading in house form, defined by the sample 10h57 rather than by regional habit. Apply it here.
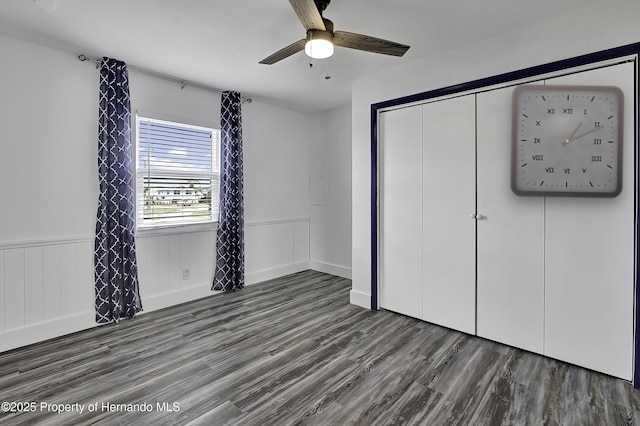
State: 1h11
